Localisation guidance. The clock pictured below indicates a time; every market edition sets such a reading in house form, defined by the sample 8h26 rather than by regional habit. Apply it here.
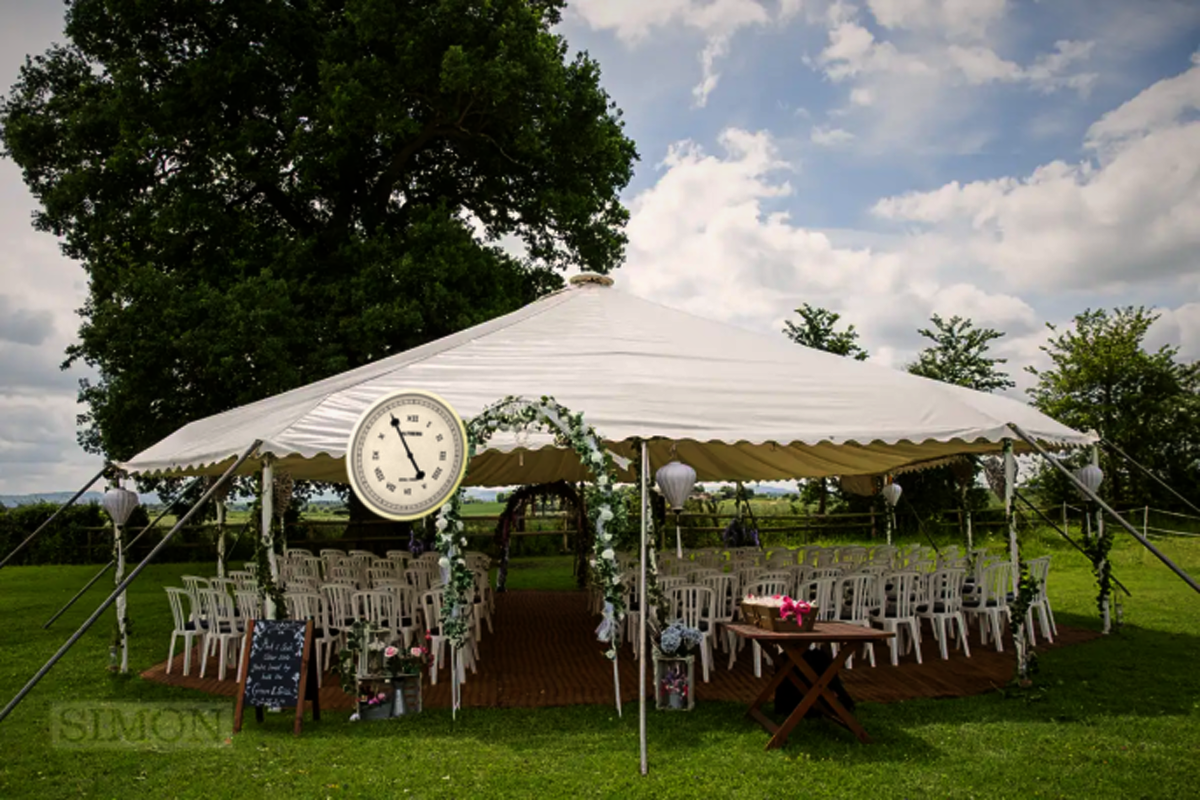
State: 4h55
